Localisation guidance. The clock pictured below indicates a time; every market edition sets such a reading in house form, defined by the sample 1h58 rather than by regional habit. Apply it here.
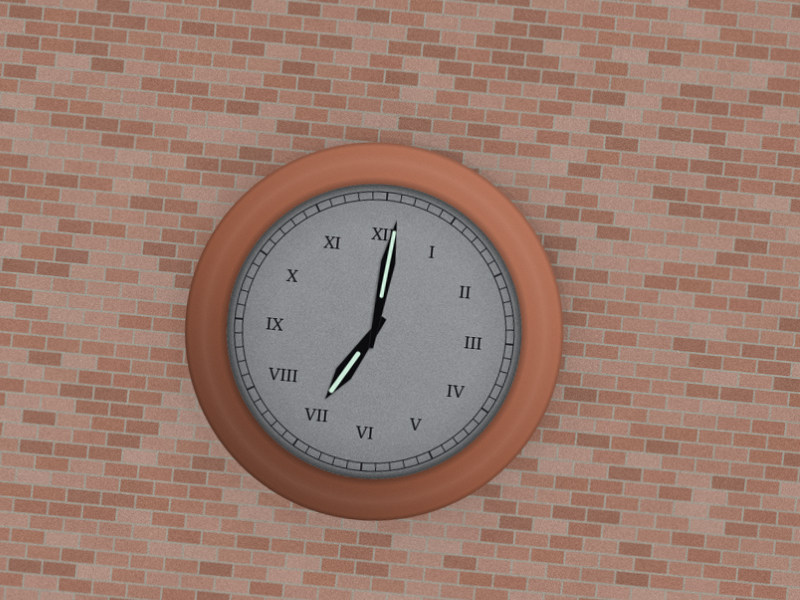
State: 7h01
